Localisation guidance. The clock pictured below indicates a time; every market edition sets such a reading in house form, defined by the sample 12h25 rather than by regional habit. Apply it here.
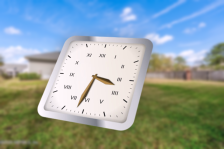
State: 3h32
